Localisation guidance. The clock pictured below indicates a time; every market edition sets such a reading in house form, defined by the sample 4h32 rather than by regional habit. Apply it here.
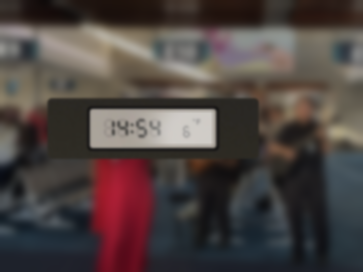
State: 14h54
